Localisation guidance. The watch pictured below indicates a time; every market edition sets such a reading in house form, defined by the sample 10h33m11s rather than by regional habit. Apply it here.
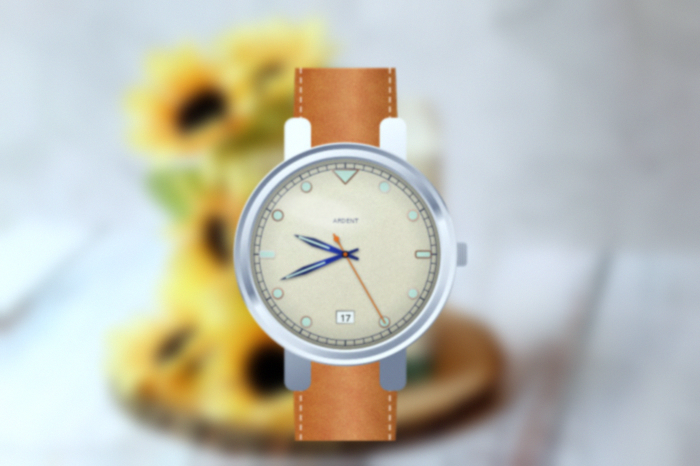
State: 9h41m25s
